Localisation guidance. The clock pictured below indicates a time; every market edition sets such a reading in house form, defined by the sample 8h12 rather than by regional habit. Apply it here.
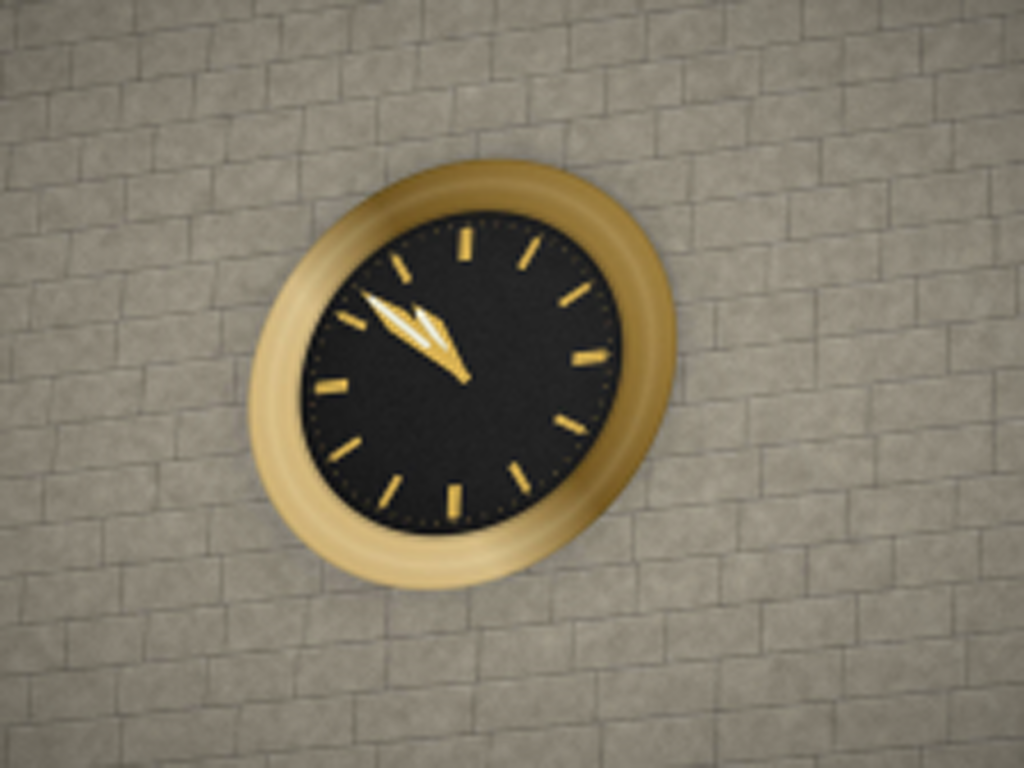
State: 10h52
